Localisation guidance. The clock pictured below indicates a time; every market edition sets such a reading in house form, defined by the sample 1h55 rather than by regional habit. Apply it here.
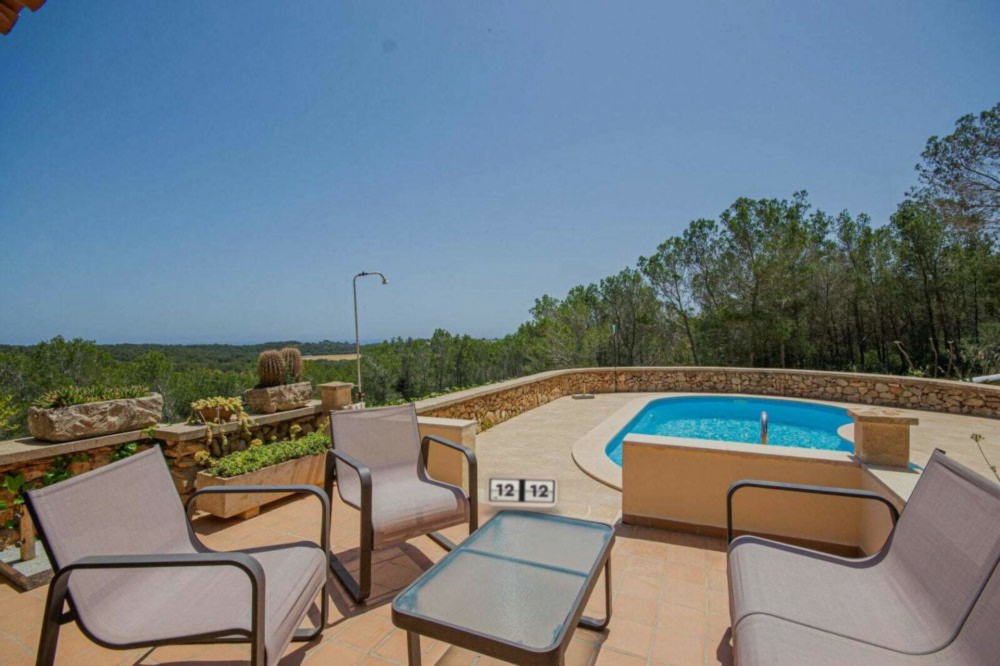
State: 12h12
